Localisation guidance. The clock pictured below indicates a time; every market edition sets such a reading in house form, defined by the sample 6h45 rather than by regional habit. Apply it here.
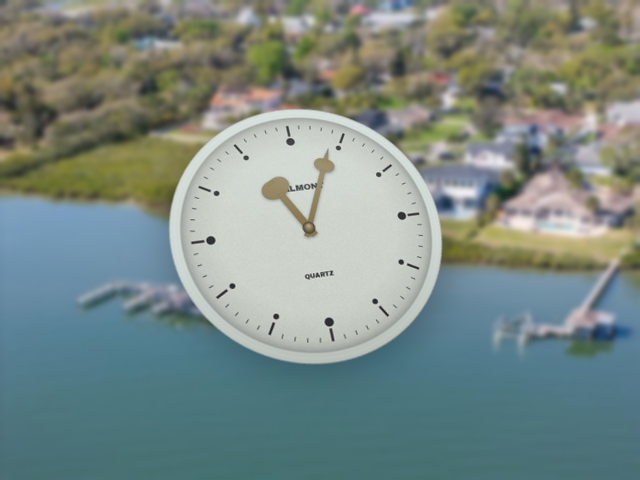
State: 11h04
